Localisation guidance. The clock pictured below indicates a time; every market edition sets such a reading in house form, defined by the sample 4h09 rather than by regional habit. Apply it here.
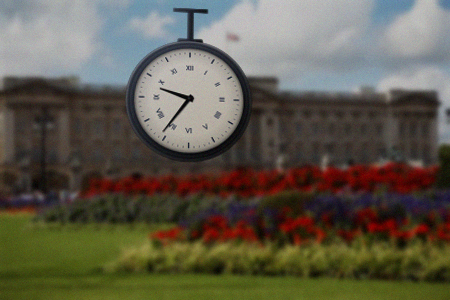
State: 9h36
